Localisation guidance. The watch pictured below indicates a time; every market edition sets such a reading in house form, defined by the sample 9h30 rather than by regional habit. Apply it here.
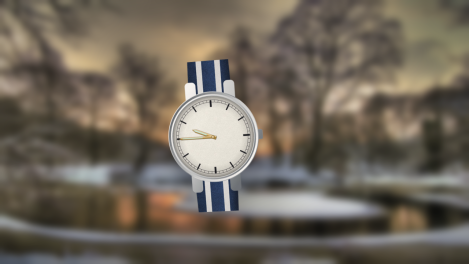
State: 9h45
